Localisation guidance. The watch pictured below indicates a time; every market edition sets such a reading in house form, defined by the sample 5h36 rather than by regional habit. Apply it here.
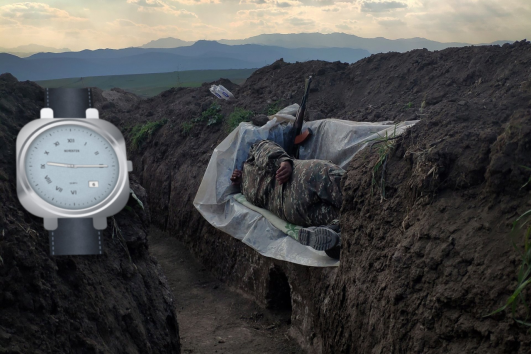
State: 9h15
